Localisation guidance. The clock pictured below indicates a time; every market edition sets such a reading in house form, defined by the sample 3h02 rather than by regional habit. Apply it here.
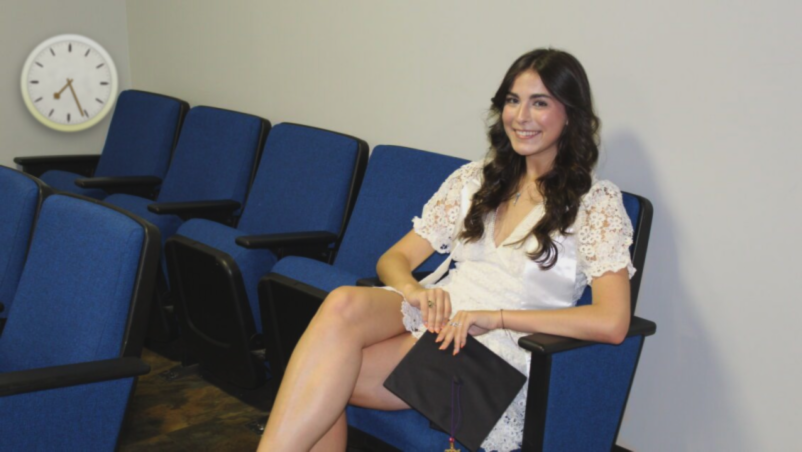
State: 7h26
